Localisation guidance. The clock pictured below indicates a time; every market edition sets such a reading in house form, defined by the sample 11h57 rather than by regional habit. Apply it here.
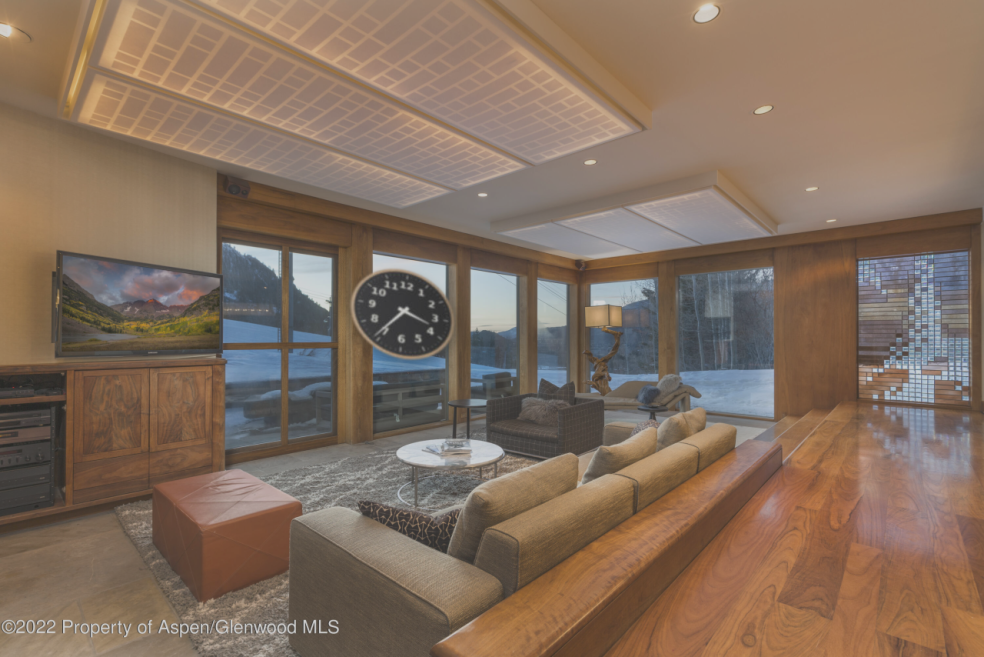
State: 3h36
